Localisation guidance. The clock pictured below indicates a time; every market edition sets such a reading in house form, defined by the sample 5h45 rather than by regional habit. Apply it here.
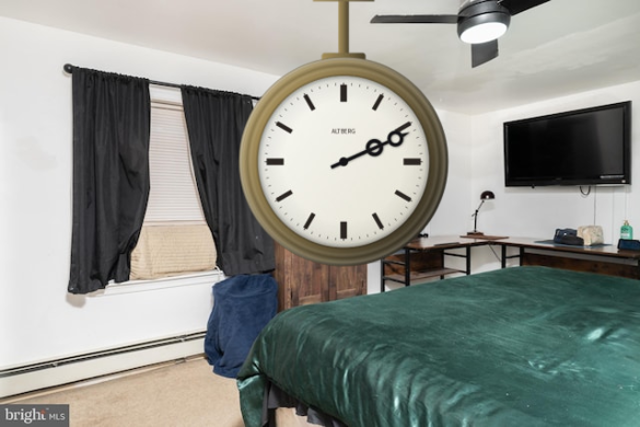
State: 2h11
